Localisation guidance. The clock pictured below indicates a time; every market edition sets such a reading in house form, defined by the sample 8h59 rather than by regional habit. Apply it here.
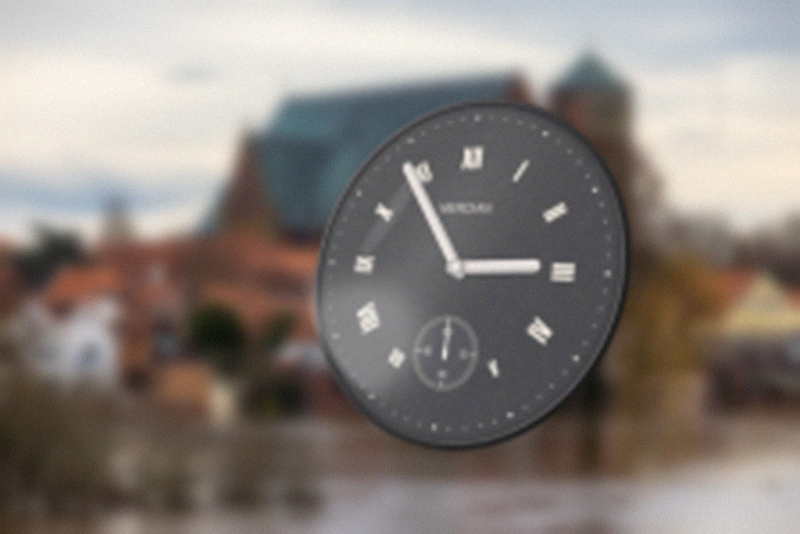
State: 2h54
